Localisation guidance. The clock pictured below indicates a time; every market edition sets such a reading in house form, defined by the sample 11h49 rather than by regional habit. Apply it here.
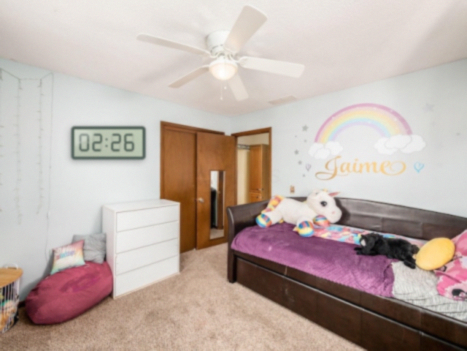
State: 2h26
